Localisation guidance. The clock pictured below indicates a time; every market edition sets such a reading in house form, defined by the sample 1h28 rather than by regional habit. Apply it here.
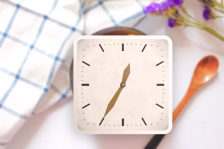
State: 12h35
